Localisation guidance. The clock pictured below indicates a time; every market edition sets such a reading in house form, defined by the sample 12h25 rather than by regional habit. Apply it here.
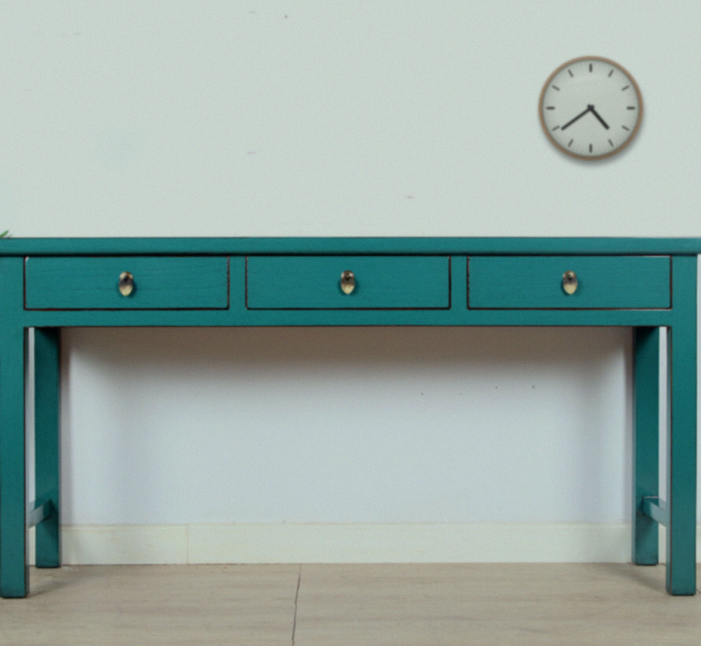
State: 4h39
